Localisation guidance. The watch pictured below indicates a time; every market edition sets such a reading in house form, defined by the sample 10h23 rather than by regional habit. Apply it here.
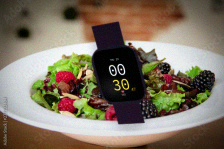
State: 0h30
